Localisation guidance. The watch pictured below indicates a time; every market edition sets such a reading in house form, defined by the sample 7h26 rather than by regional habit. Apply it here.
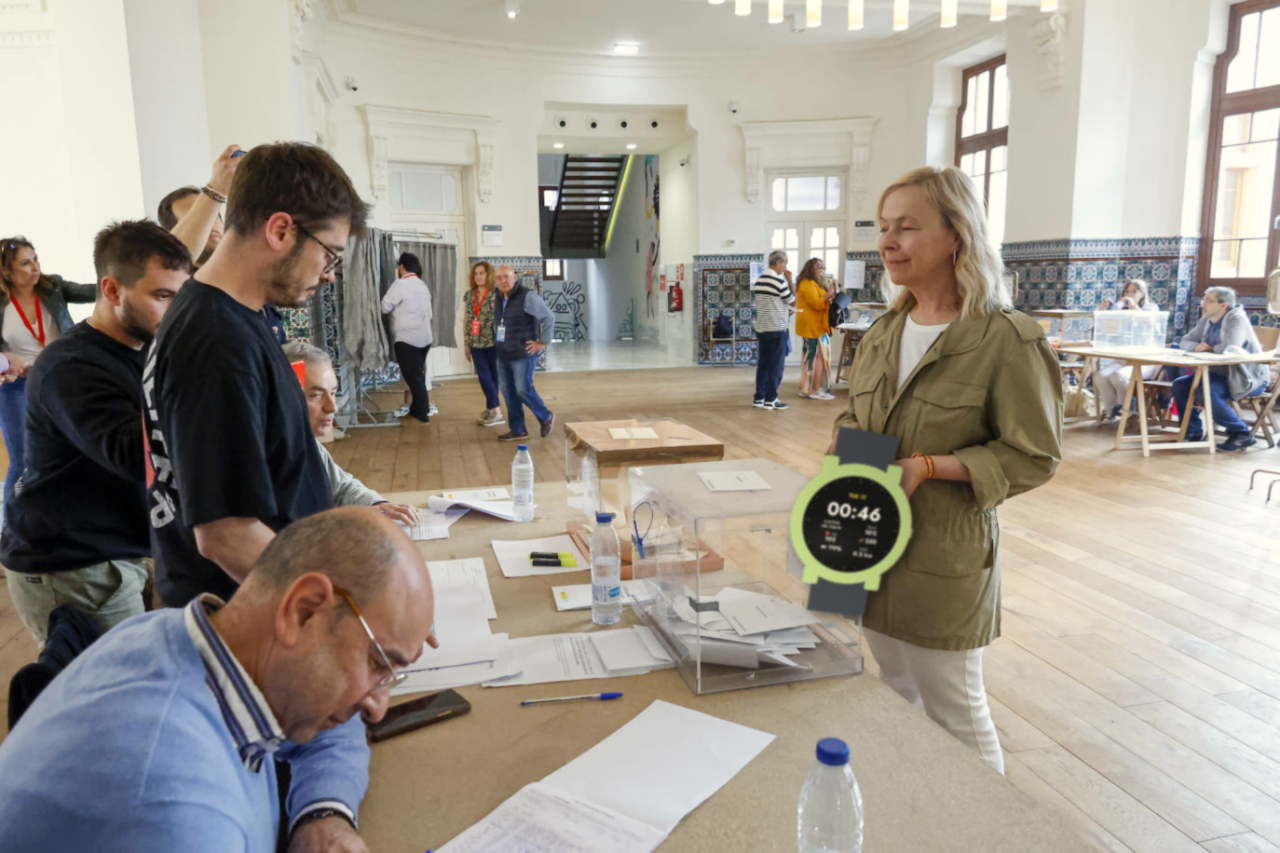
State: 0h46
